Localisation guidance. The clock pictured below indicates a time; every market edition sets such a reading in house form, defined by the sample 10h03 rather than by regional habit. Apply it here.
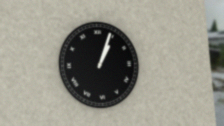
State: 1h04
